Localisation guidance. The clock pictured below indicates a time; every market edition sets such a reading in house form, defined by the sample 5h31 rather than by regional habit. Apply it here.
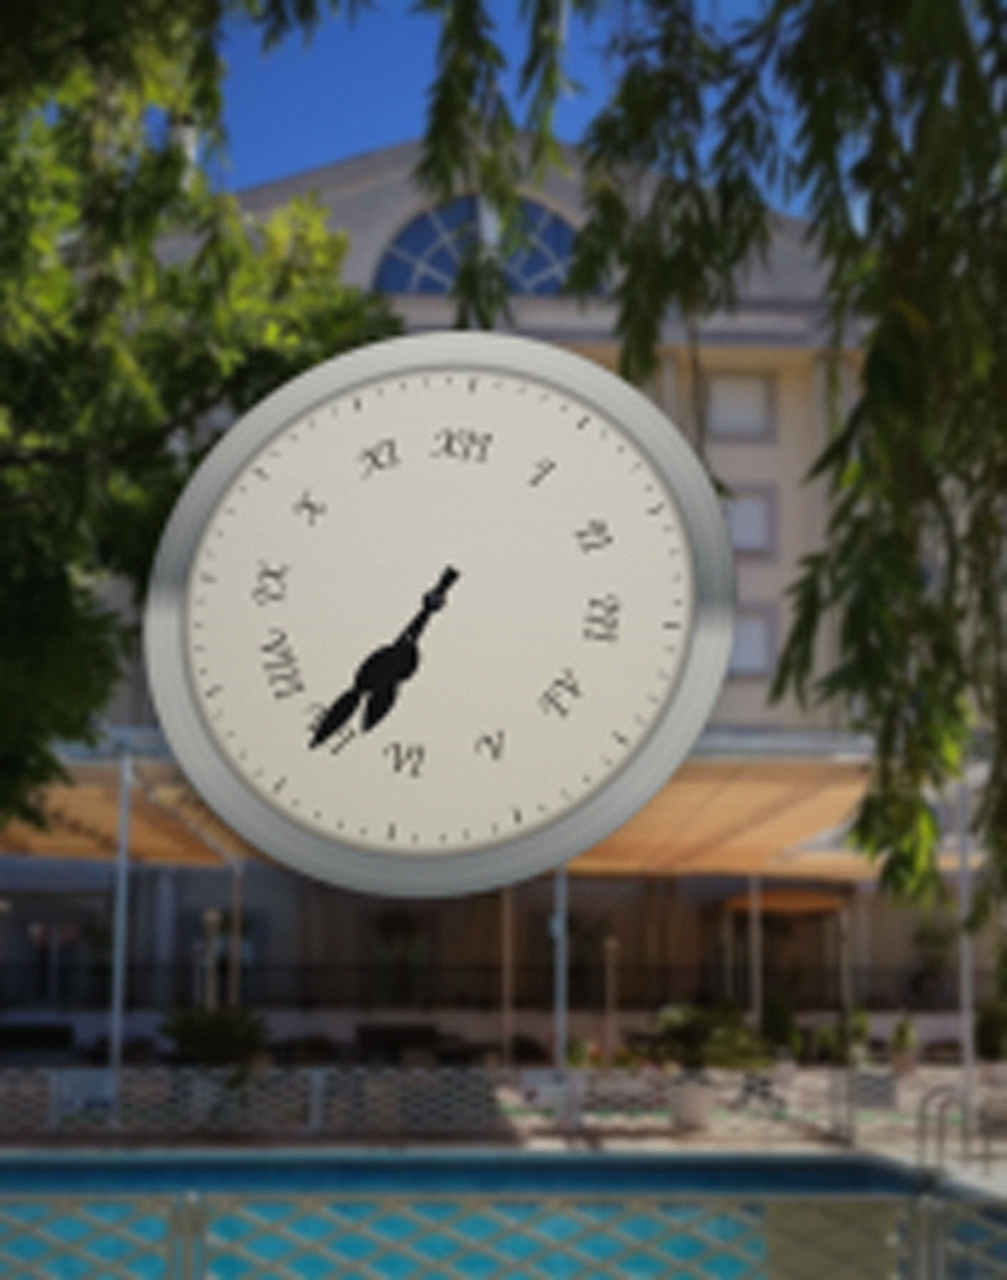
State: 6h35
